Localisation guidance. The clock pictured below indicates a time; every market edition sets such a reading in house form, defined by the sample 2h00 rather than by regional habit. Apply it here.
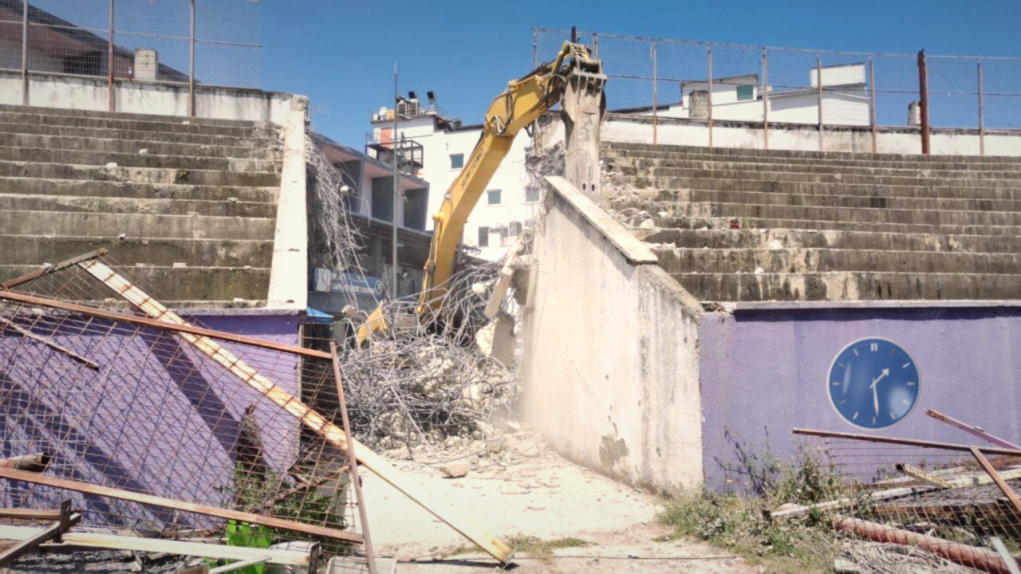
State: 1h29
